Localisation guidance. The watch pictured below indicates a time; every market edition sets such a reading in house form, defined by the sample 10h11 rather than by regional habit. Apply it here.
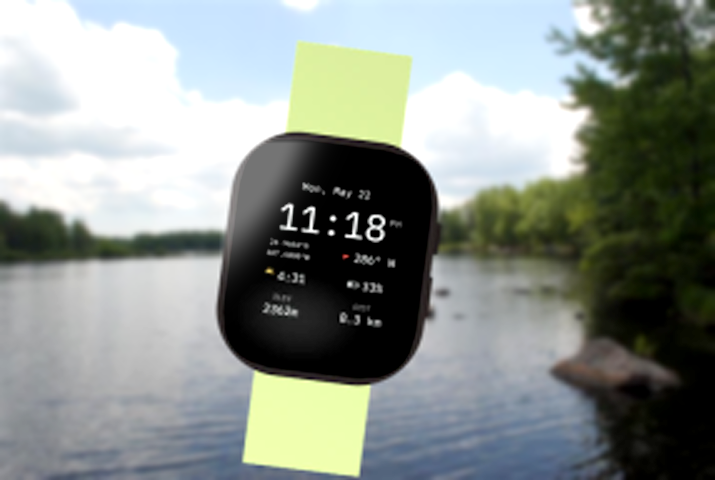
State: 11h18
